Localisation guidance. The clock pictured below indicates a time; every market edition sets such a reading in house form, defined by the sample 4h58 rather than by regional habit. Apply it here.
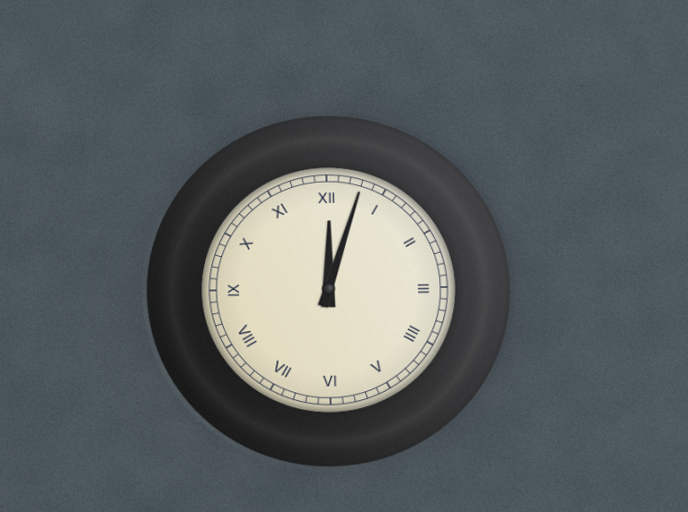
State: 12h03
